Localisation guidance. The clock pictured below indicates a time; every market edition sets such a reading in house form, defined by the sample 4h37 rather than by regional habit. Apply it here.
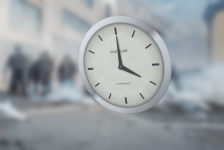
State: 4h00
